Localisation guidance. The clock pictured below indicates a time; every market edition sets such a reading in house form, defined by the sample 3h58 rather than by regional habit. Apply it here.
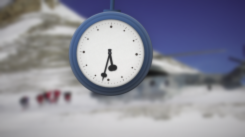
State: 5h32
